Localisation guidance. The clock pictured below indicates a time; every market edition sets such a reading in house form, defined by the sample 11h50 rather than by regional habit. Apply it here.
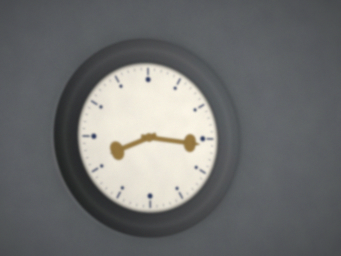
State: 8h16
